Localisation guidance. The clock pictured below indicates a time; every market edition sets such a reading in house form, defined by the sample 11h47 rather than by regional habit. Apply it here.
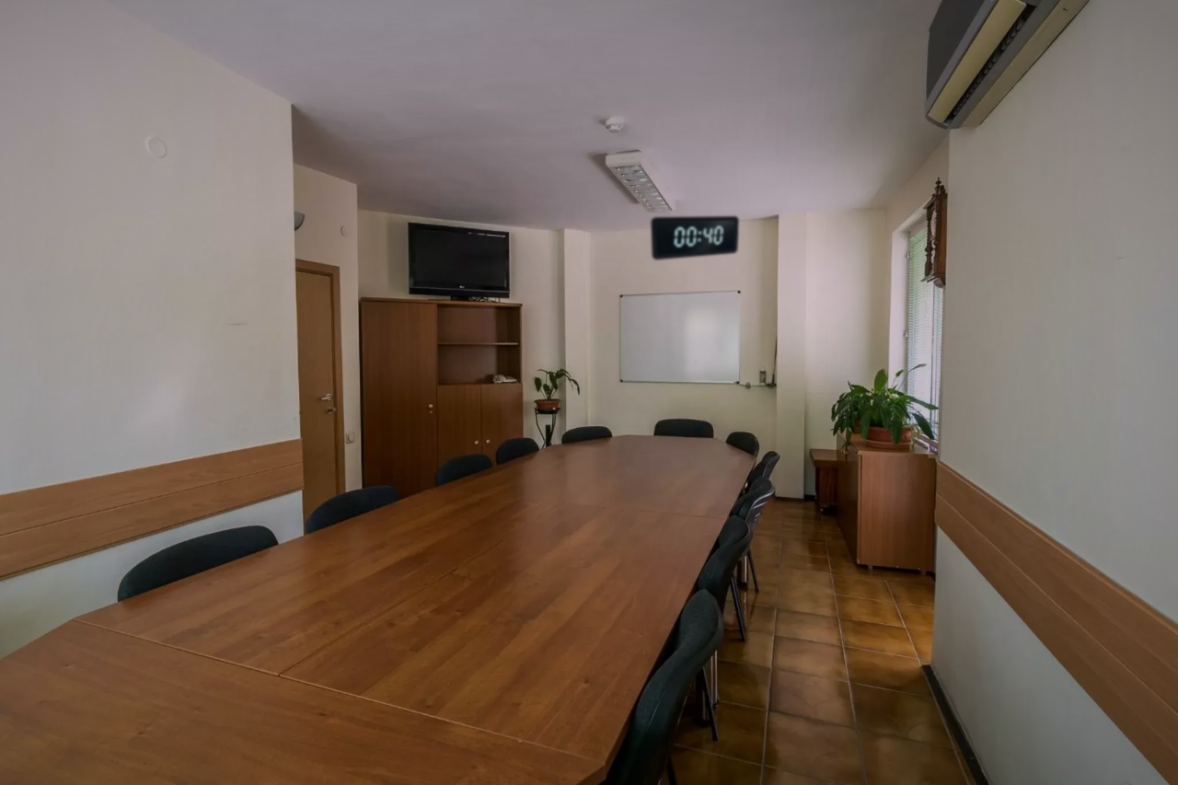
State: 0h40
